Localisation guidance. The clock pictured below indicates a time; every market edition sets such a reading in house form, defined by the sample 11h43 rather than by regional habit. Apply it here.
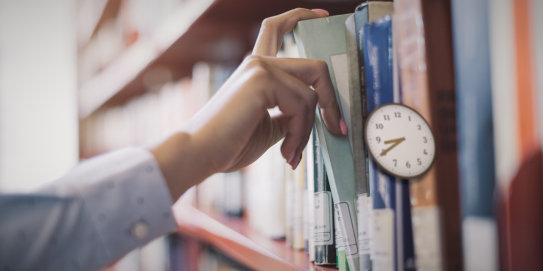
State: 8h40
